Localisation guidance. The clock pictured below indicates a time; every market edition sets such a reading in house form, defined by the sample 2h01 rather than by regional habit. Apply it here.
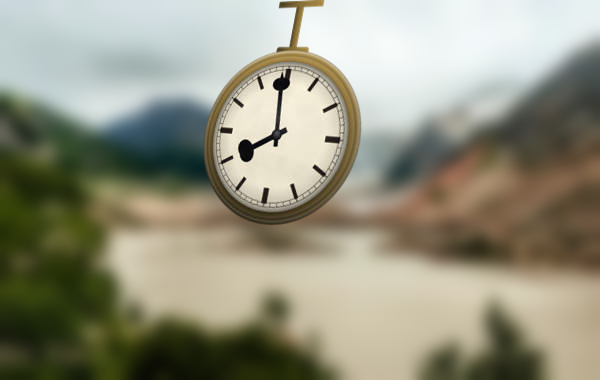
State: 7h59
